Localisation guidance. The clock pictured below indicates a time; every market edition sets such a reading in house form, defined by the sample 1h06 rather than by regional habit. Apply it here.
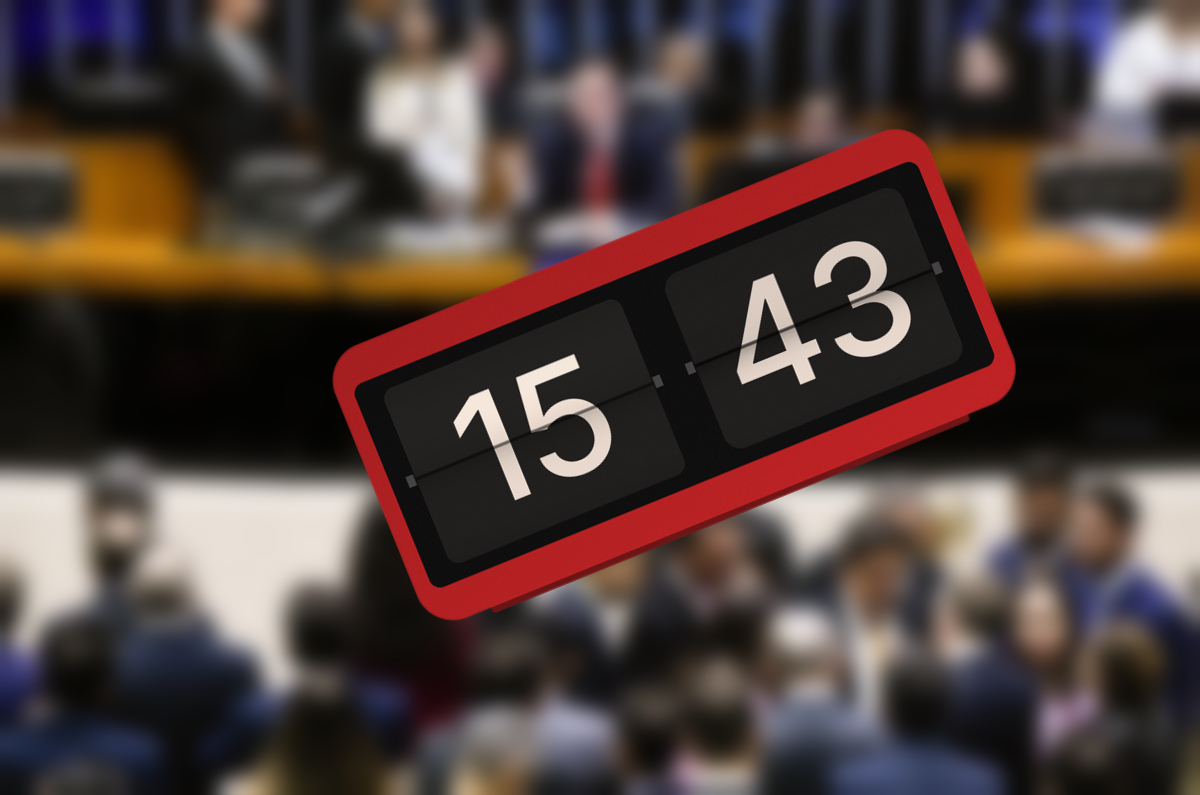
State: 15h43
